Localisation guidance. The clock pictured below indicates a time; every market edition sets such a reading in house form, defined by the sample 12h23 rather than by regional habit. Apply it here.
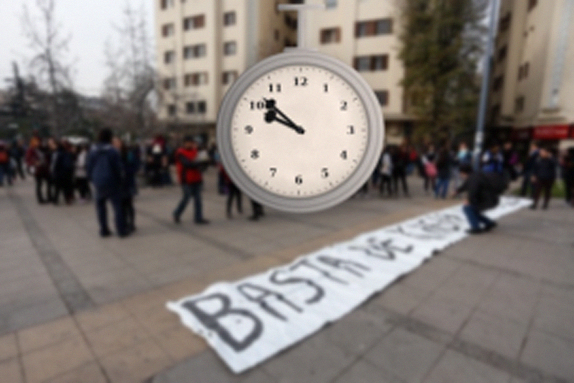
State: 9h52
